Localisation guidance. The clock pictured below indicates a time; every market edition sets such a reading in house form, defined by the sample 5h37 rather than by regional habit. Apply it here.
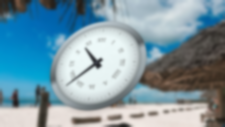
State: 10h38
